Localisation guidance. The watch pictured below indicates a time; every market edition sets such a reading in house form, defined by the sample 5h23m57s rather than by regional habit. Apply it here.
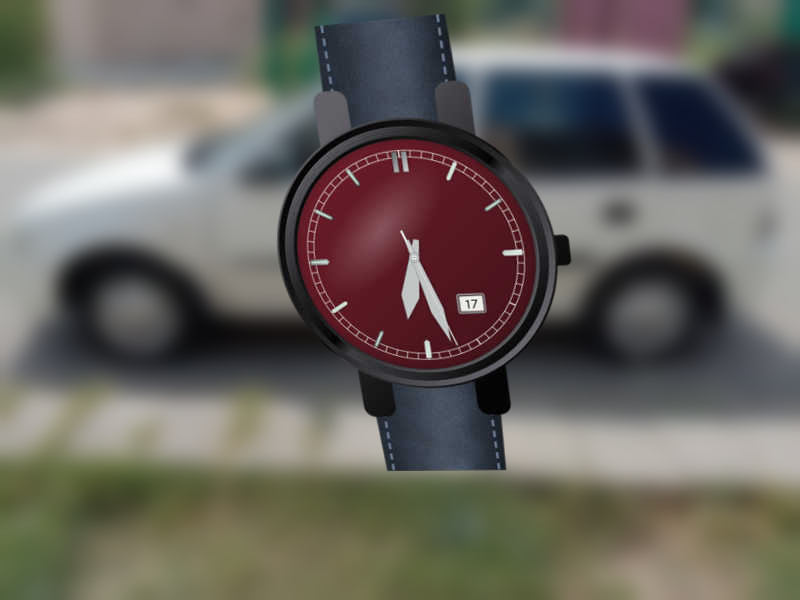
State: 6h27m27s
